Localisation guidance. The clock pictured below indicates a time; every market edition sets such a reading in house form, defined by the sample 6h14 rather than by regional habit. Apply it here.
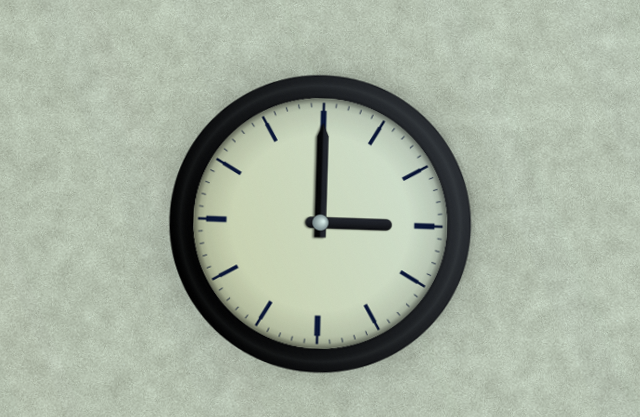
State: 3h00
